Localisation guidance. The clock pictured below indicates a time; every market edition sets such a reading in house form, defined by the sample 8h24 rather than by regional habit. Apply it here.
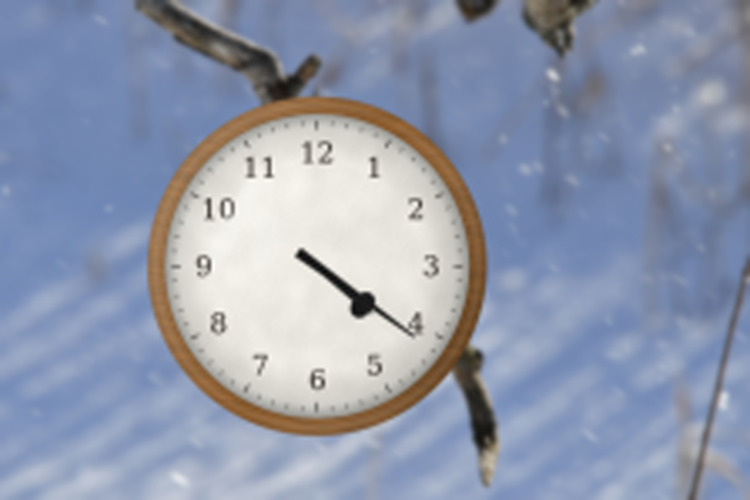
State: 4h21
